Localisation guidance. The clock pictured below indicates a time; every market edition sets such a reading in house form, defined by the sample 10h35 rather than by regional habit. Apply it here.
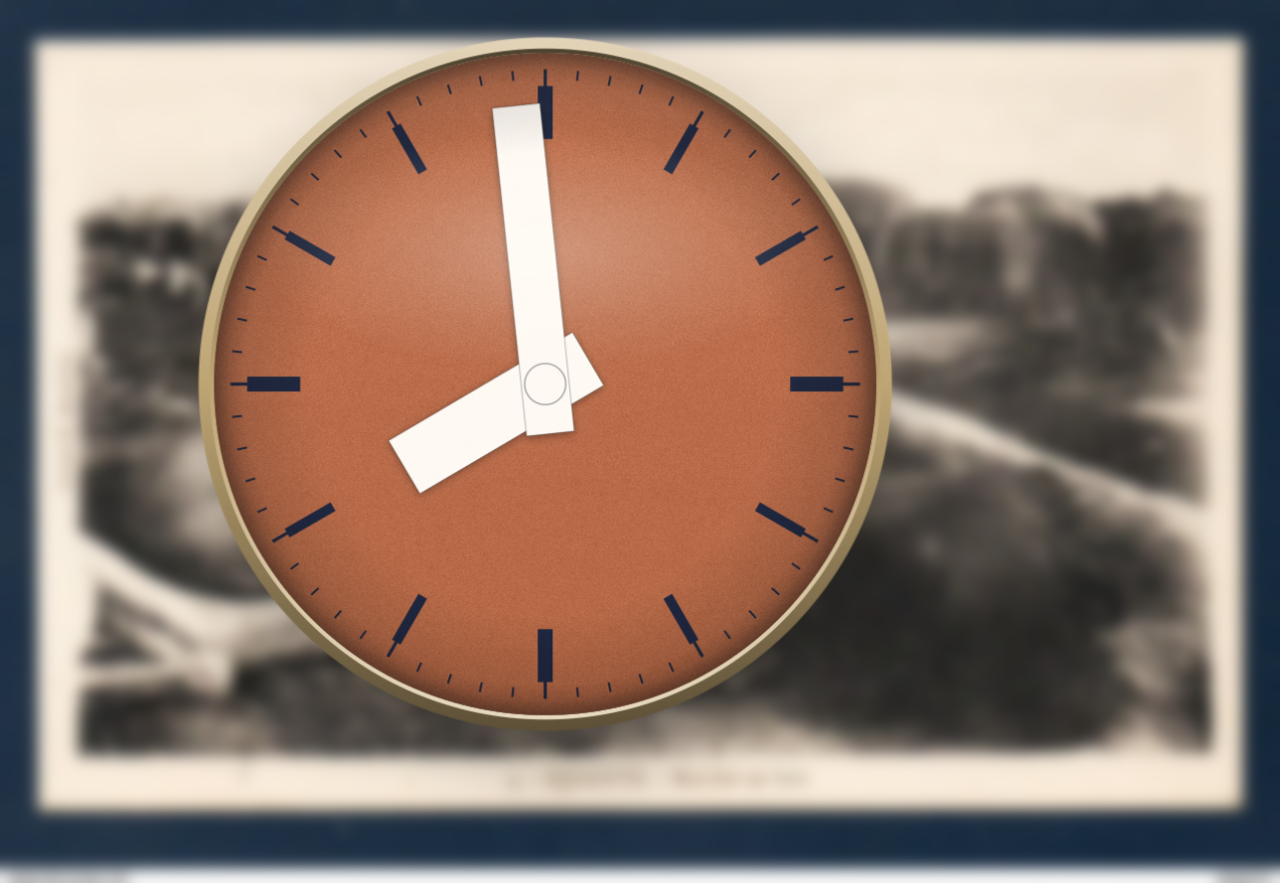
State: 7h59
